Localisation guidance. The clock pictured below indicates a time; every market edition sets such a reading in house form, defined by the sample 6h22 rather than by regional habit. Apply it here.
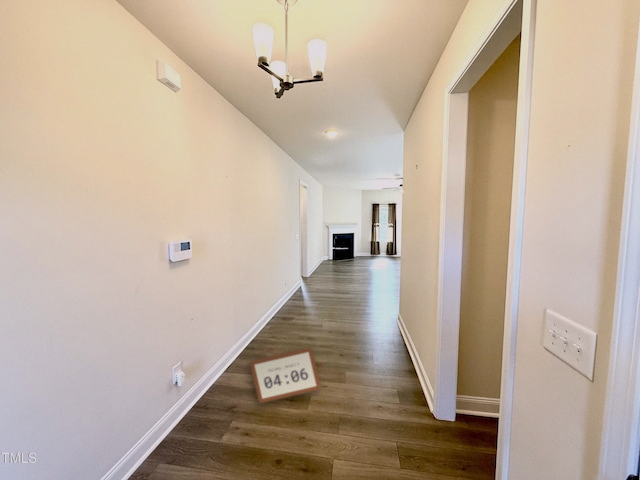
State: 4h06
